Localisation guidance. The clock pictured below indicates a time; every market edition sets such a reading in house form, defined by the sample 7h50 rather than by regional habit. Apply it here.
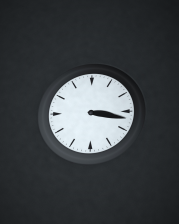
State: 3h17
